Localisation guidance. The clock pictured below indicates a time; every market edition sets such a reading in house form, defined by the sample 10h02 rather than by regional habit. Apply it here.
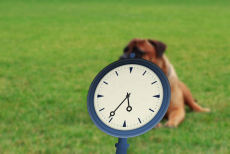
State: 5h36
